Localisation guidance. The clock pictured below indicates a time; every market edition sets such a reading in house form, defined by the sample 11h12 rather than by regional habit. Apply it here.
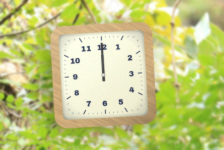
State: 12h00
